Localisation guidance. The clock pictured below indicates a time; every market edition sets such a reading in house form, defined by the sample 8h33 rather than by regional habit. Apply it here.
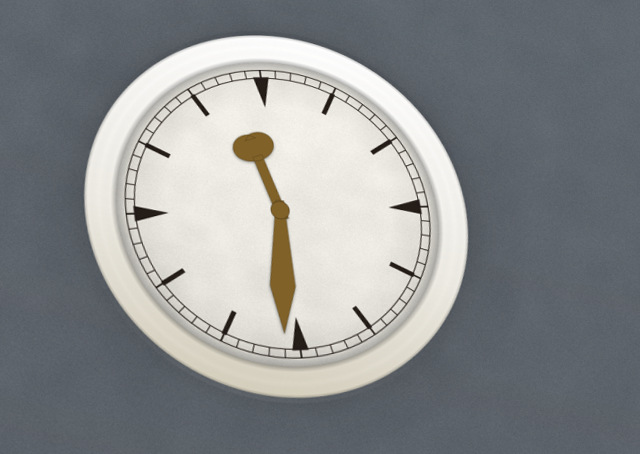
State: 11h31
